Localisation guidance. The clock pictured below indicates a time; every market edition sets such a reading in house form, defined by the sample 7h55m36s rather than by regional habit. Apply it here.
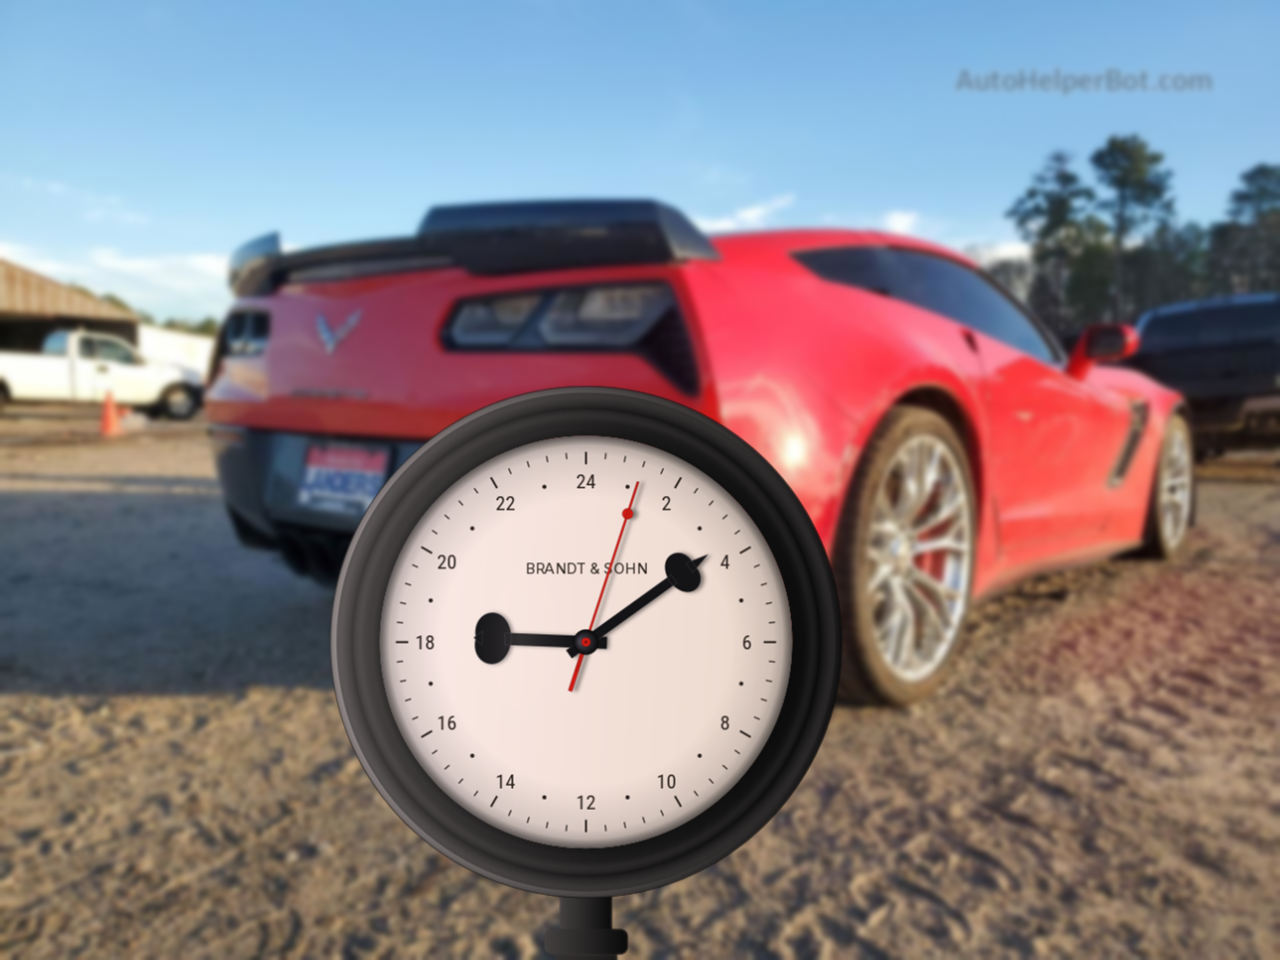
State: 18h09m03s
